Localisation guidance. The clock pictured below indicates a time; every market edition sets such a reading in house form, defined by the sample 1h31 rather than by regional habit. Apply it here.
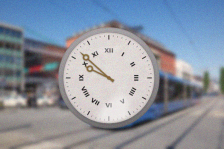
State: 9h52
